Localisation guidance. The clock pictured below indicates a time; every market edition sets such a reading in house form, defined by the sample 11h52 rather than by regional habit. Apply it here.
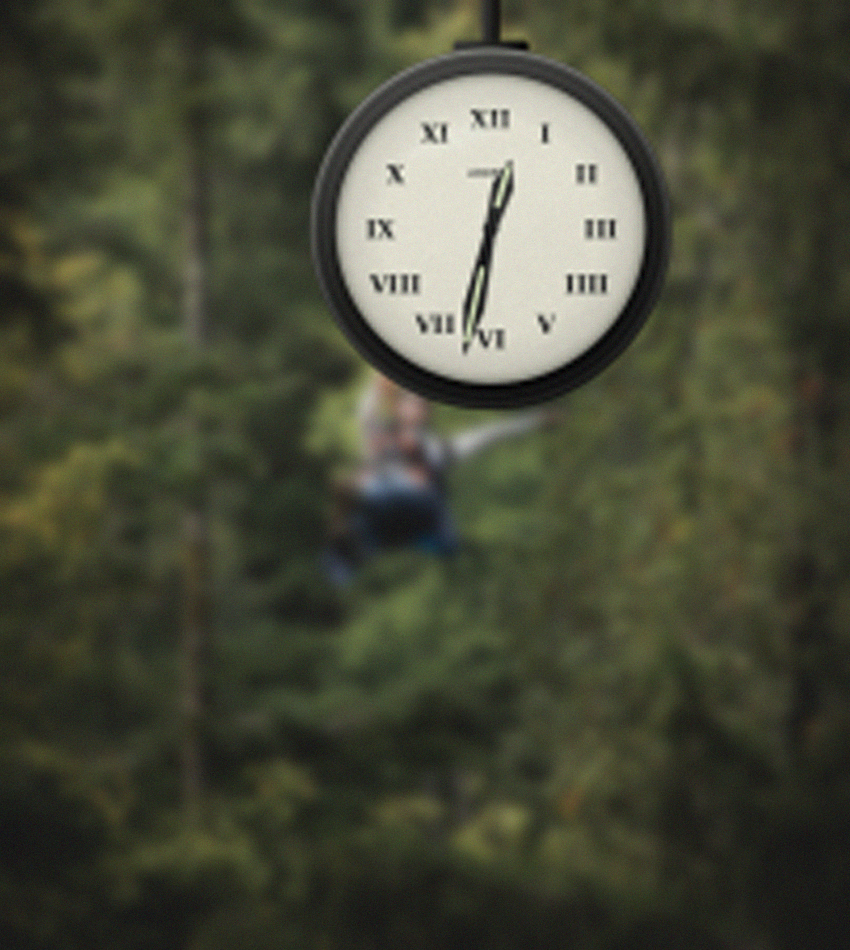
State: 12h32
